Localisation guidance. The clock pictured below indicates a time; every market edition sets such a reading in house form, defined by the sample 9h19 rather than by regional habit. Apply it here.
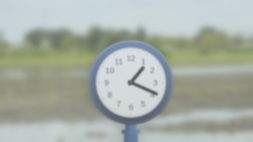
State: 1h19
